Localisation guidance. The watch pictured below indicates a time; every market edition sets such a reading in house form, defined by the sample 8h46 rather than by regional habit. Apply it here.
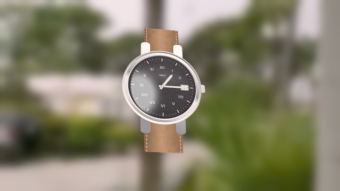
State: 1h15
